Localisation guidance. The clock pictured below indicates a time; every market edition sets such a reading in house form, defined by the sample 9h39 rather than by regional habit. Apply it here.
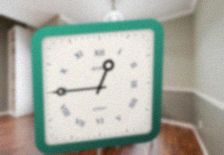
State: 12h45
